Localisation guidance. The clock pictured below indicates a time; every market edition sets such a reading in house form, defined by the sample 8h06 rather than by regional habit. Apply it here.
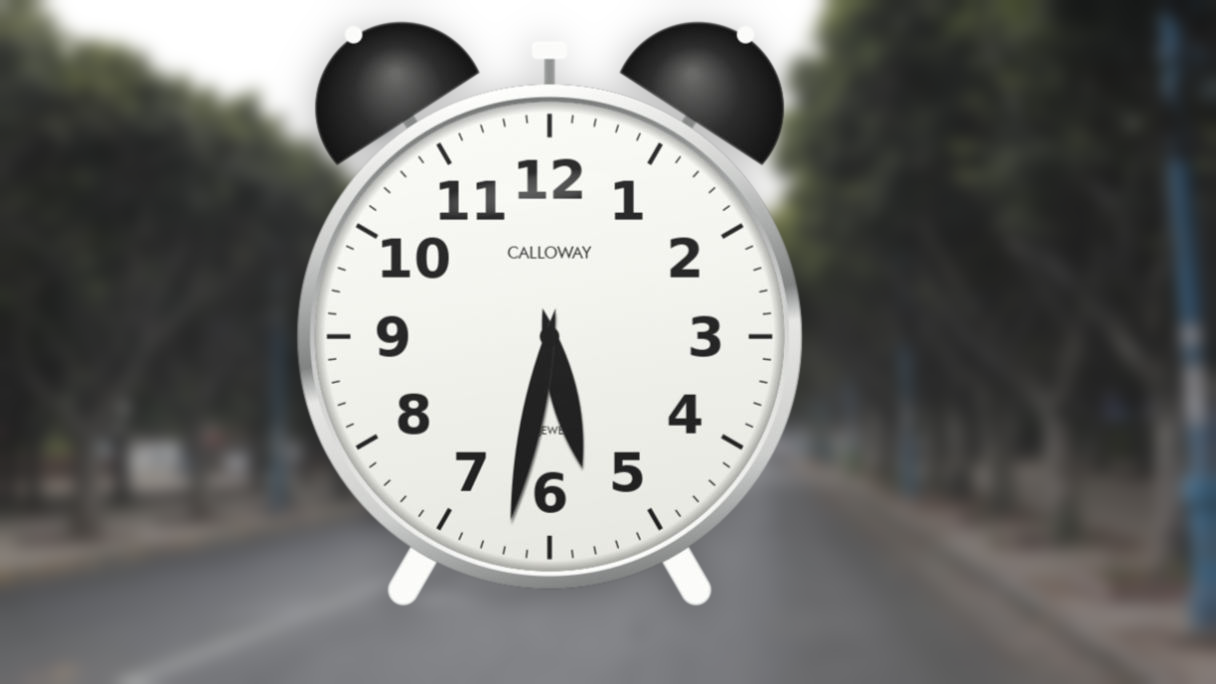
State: 5h32
